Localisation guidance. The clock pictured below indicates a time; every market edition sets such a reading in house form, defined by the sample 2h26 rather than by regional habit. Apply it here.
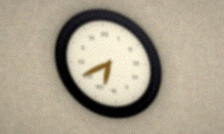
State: 6h41
